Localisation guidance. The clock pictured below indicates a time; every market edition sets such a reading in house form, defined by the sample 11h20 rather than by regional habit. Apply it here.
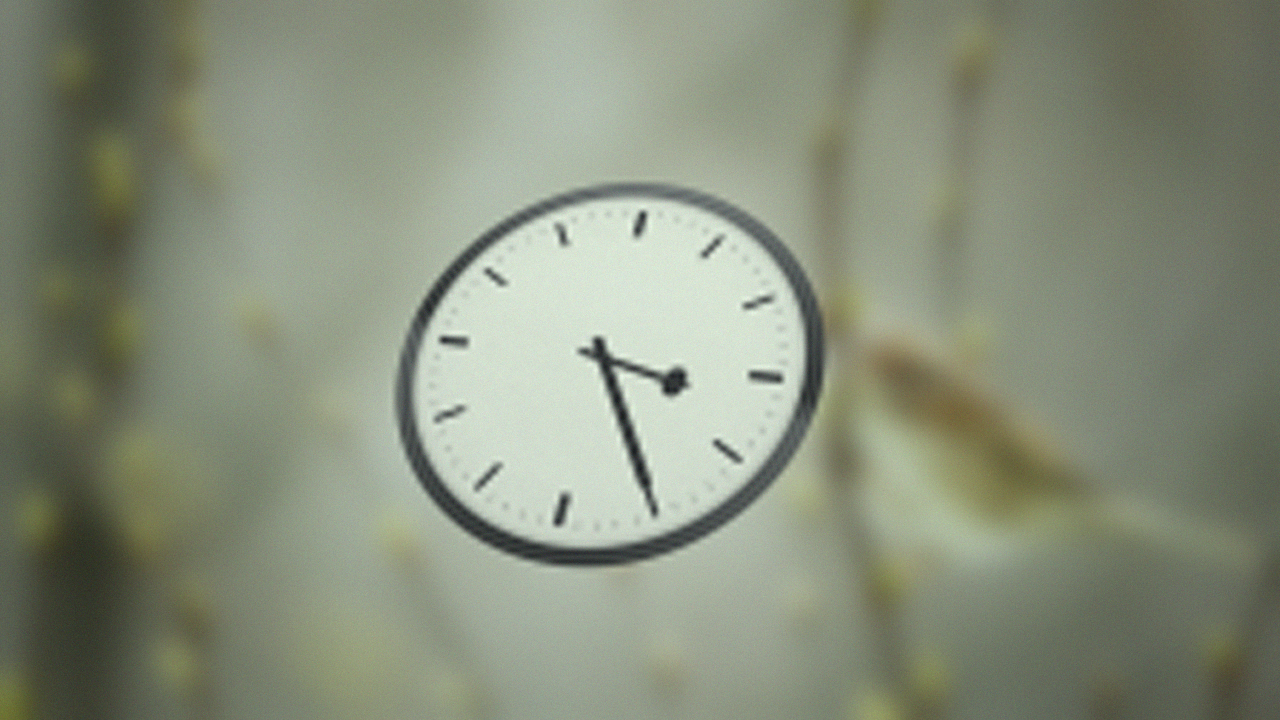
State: 3h25
